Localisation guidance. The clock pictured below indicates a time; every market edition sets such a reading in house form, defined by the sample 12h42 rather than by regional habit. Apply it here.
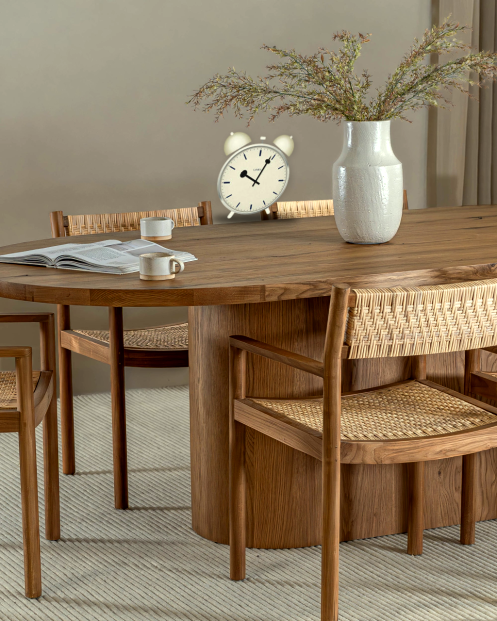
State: 10h04
